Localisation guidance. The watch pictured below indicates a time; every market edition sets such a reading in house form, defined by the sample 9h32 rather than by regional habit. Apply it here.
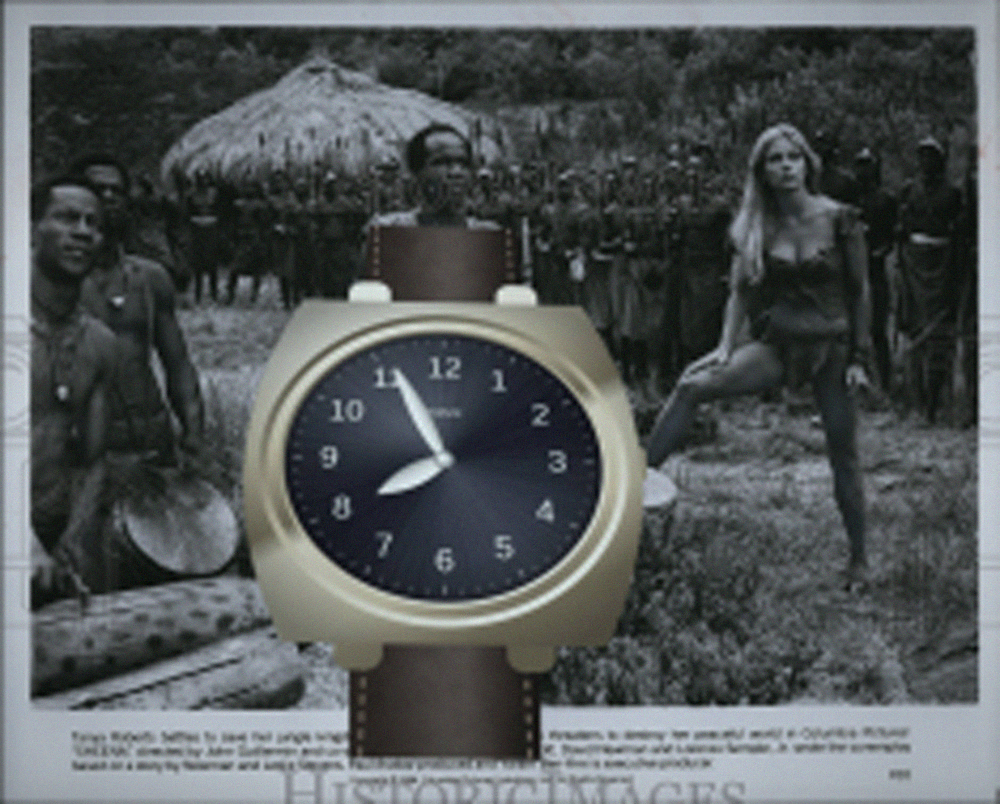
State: 7h56
